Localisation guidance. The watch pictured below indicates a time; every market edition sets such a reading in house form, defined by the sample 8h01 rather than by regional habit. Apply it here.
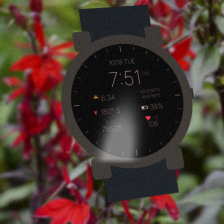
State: 7h51
